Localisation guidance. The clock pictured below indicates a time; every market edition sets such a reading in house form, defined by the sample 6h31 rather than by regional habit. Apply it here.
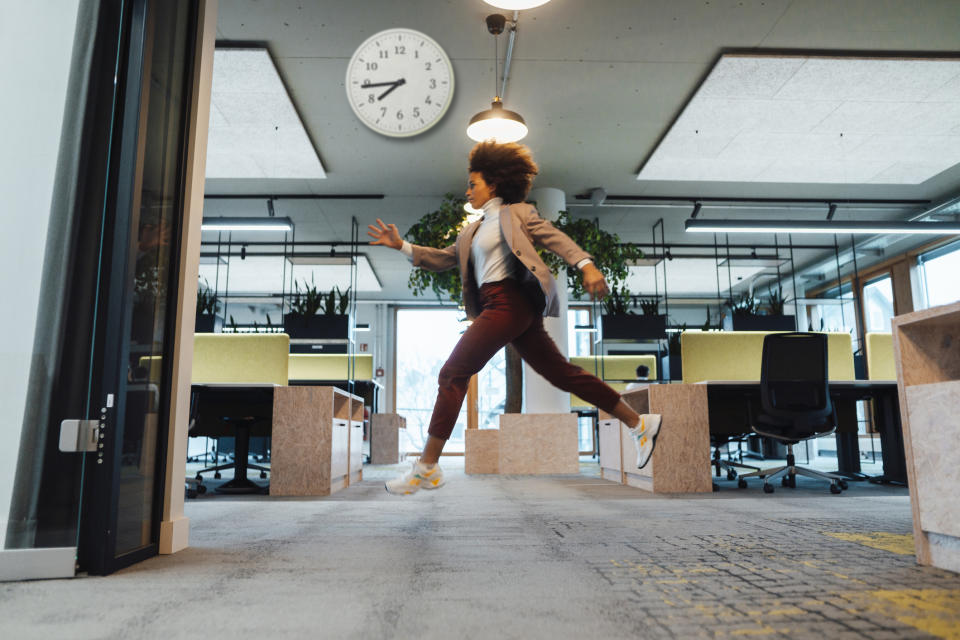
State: 7h44
